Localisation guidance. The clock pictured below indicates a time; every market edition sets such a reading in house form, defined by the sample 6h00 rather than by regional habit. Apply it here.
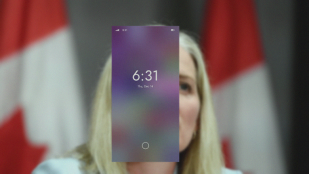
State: 6h31
